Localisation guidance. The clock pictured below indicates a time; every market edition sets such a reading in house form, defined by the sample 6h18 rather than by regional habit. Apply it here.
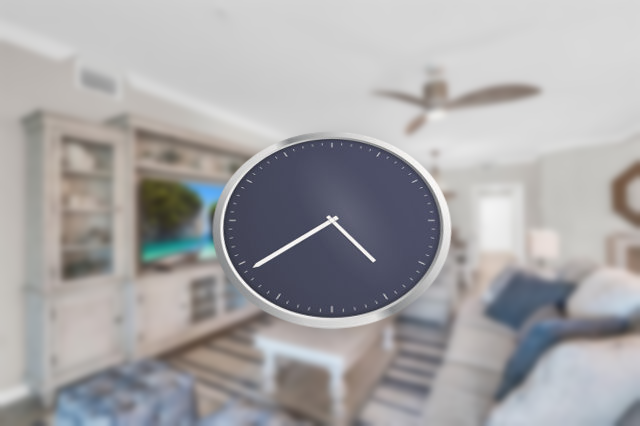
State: 4h39
